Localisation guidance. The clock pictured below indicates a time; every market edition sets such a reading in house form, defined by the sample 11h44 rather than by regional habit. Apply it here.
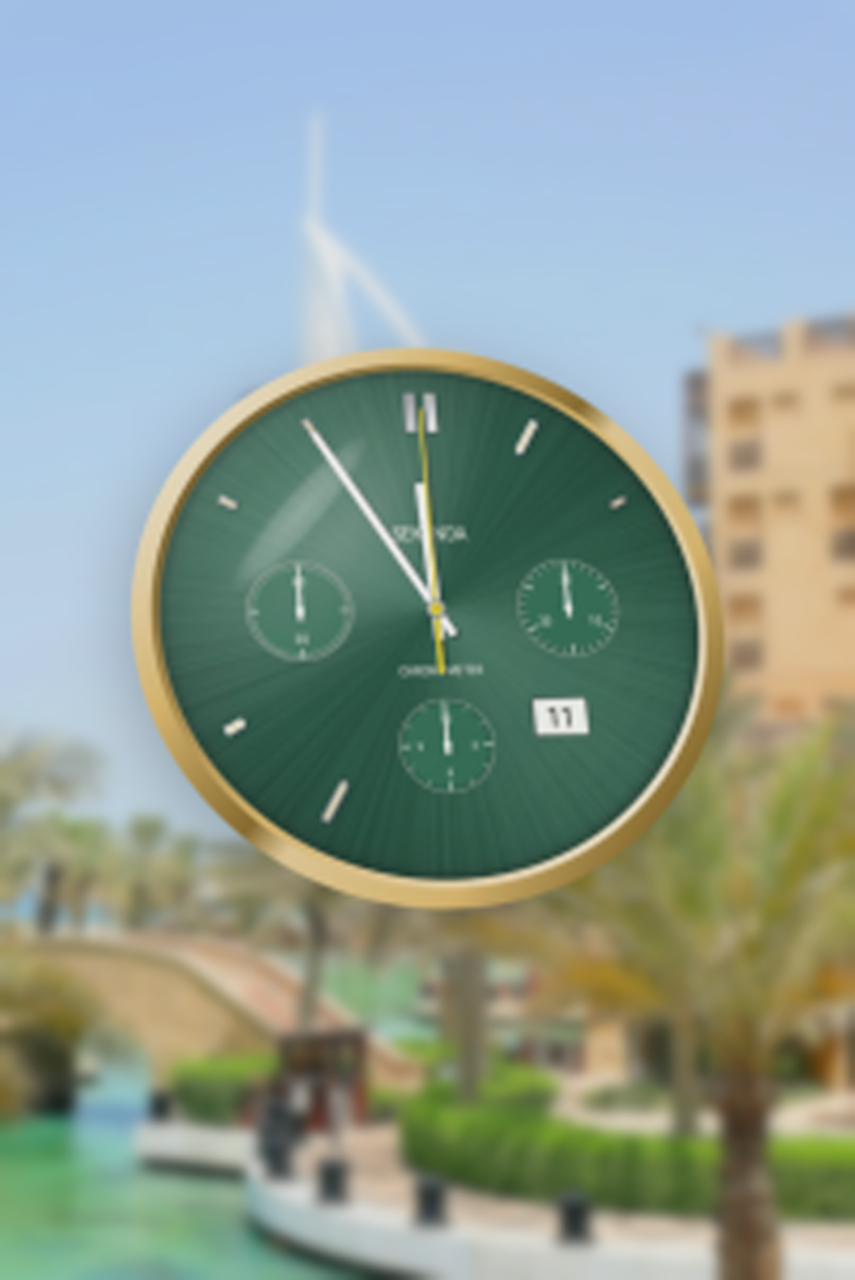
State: 11h55
